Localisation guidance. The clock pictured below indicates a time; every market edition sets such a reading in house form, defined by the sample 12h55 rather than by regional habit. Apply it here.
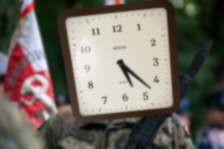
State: 5h23
